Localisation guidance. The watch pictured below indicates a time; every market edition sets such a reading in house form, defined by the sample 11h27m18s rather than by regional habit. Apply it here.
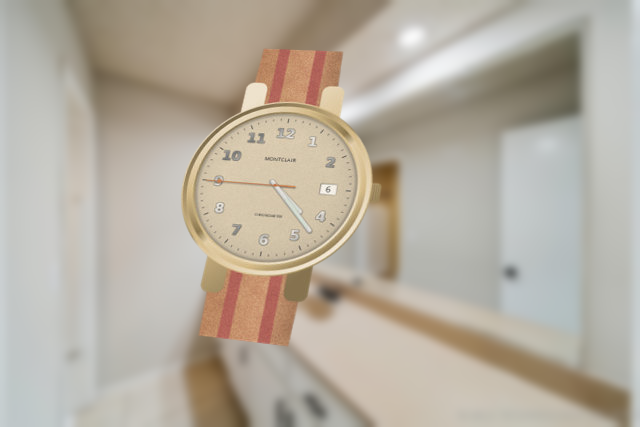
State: 4h22m45s
